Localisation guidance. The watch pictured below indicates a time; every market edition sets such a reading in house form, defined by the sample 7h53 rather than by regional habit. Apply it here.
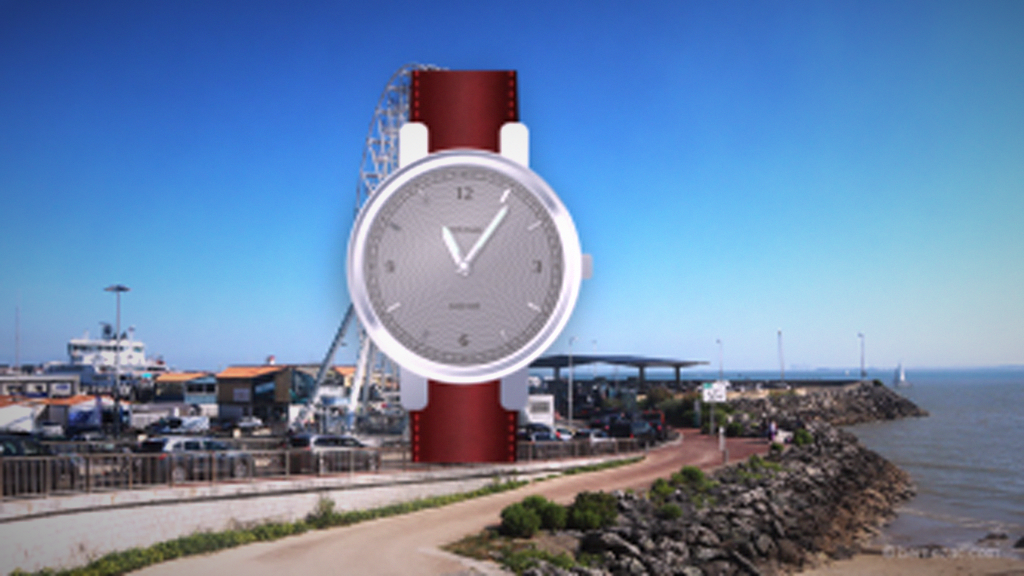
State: 11h06
